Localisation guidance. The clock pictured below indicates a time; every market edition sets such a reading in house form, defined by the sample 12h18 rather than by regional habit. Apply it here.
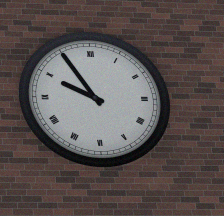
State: 9h55
